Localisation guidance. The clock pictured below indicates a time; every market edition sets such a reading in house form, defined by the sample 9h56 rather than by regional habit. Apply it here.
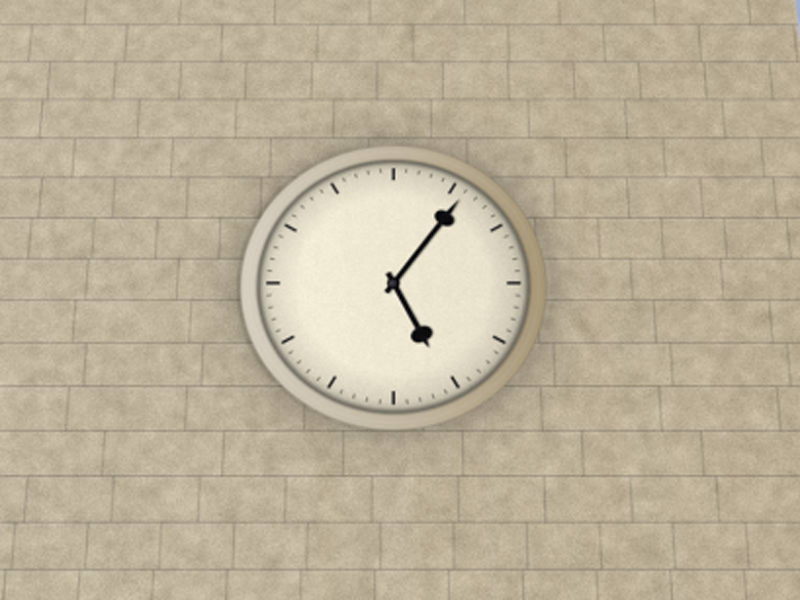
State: 5h06
